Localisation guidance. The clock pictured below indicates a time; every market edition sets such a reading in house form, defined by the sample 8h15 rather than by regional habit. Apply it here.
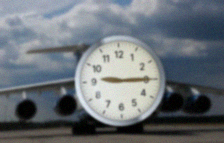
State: 9h15
